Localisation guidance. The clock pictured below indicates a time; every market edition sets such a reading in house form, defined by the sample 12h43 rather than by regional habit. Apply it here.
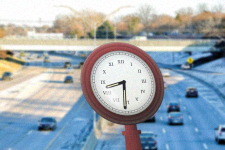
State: 8h31
